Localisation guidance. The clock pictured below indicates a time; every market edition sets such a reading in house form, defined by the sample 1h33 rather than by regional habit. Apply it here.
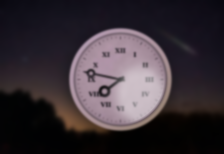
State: 7h47
